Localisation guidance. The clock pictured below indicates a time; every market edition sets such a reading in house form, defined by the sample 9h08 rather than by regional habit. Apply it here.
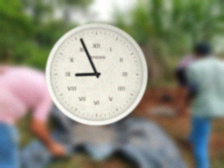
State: 8h56
